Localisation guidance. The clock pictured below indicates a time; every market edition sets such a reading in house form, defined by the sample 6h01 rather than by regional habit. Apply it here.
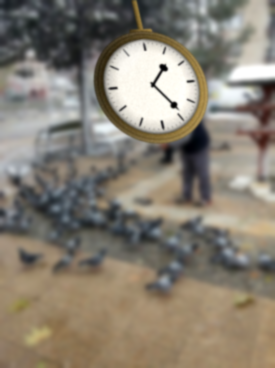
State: 1h24
